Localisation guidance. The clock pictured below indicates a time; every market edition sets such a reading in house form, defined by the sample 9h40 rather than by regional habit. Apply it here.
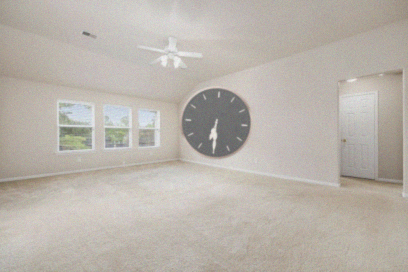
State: 6h30
